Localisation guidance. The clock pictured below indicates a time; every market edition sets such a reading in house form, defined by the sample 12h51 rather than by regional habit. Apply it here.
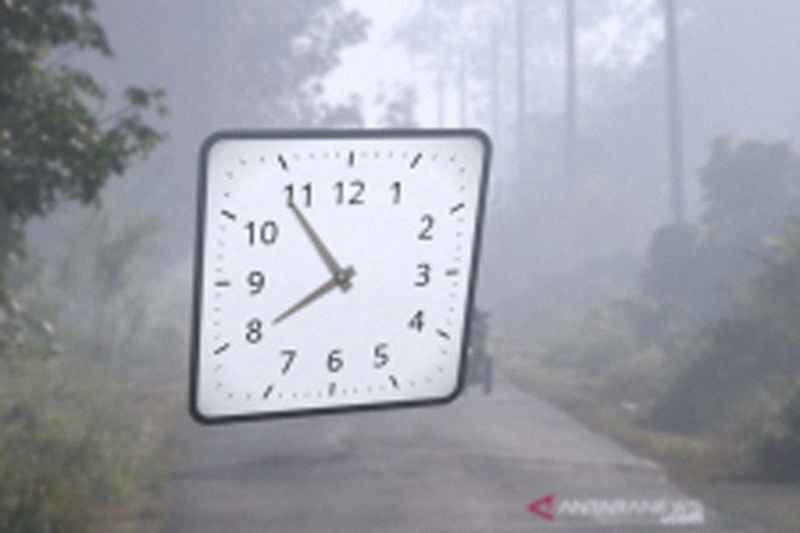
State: 7h54
